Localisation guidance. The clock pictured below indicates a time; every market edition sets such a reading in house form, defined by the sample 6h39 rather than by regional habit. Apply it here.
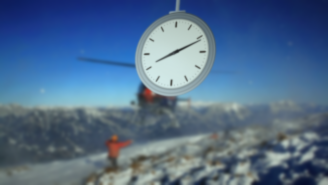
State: 8h11
